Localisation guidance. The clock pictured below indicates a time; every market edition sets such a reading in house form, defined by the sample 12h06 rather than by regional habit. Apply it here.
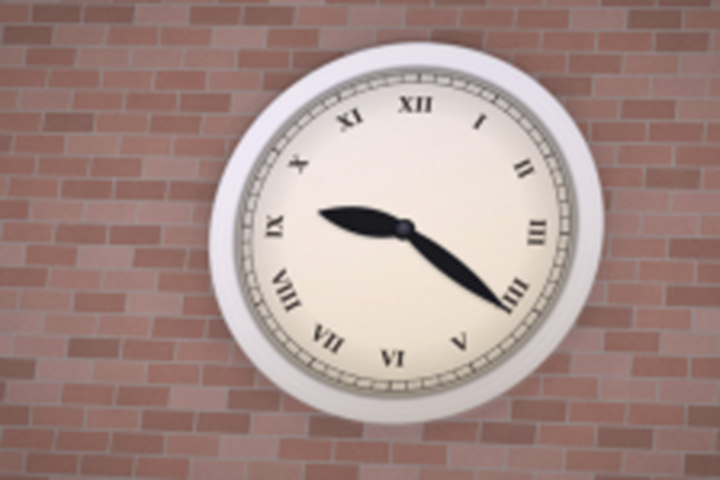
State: 9h21
